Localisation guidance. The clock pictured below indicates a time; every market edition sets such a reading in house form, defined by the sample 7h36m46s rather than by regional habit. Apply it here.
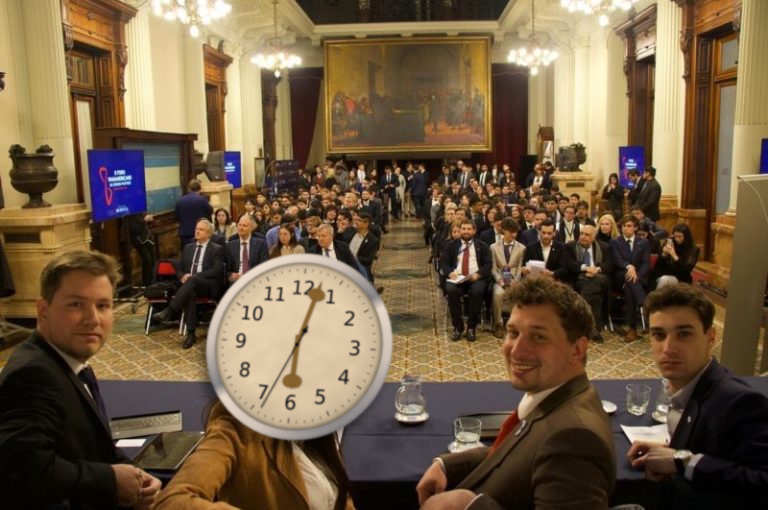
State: 6h02m34s
